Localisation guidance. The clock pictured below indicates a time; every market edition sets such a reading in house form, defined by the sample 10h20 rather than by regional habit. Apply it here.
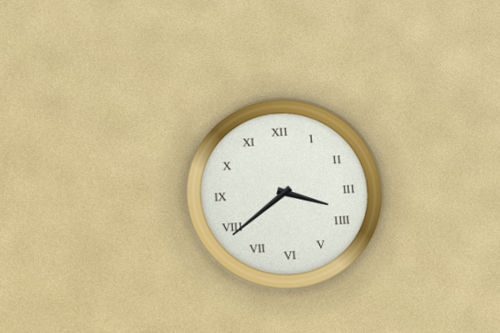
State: 3h39
